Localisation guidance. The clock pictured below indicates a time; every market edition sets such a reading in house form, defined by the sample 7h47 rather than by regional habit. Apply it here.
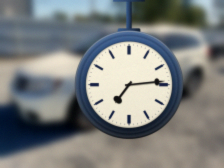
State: 7h14
